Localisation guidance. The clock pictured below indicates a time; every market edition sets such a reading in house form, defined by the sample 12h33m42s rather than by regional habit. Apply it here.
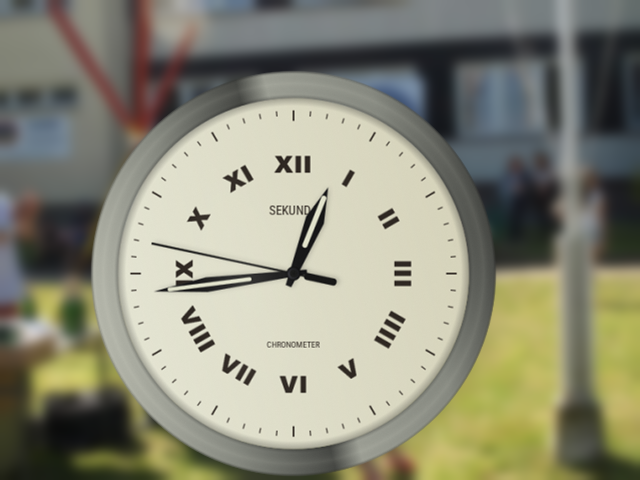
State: 12h43m47s
